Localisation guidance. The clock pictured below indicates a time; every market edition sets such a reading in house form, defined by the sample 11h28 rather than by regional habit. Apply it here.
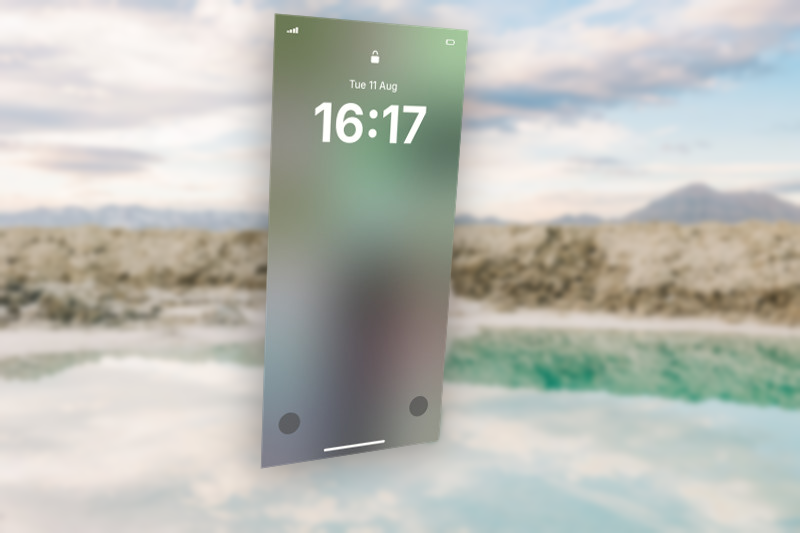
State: 16h17
